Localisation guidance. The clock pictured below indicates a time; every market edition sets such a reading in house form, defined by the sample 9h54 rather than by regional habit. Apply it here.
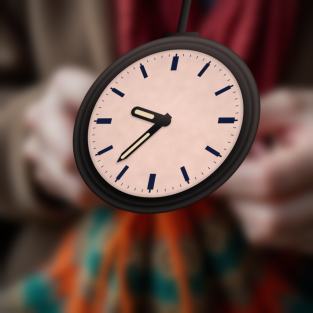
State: 9h37
